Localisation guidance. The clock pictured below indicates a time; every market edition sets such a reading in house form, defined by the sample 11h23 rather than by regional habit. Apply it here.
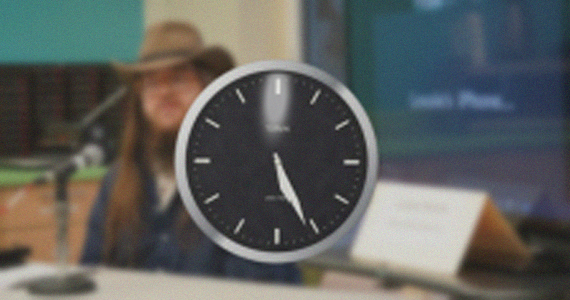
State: 5h26
